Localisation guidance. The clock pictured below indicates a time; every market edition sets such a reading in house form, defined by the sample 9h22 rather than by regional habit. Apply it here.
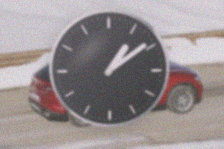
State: 1h09
